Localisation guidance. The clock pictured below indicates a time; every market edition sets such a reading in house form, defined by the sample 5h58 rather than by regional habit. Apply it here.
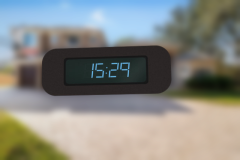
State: 15h29
